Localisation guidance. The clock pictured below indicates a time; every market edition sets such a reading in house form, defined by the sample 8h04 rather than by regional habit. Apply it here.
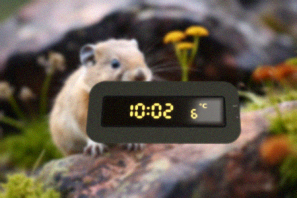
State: 10h02
